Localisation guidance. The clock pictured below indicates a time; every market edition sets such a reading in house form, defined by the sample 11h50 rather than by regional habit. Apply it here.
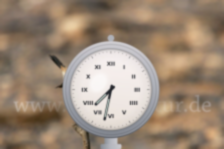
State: 7h32
